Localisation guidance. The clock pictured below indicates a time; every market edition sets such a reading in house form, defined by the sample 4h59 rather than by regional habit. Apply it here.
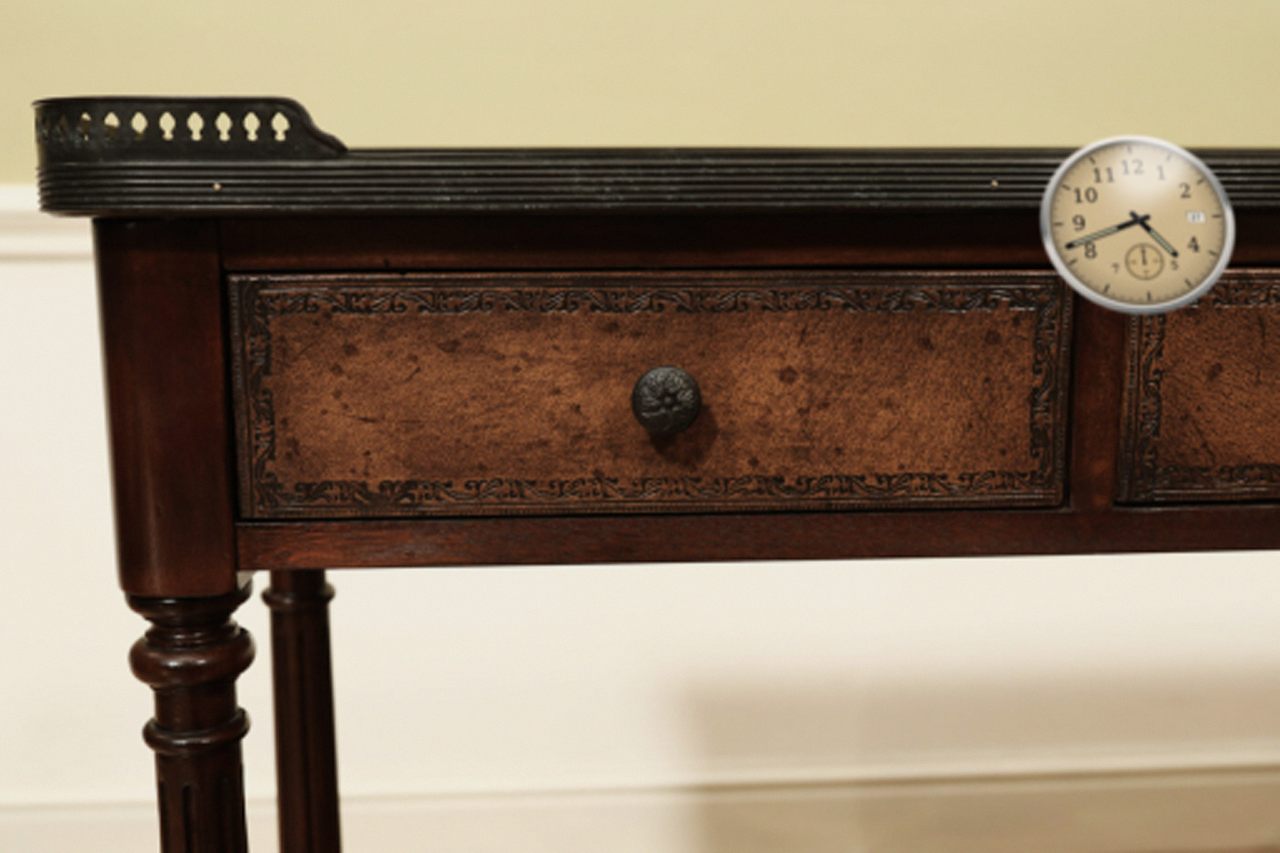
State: 4h42
